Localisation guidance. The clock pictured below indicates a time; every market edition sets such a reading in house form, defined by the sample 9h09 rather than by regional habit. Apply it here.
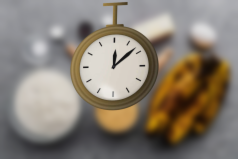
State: 12h08
